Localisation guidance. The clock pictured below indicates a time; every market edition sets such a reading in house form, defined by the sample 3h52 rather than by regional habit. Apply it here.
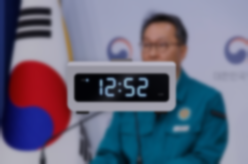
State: 12h52
